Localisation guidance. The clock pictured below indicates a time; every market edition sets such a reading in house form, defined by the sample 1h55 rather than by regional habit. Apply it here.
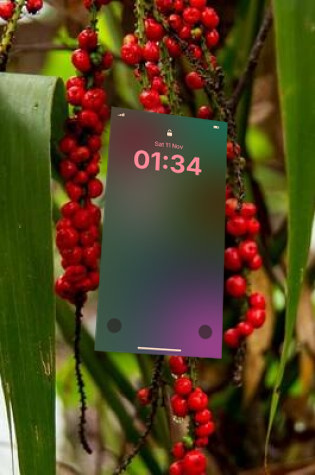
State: 1h34
